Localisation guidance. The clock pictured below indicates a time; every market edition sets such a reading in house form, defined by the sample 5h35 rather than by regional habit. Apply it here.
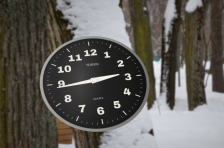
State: 2h44
